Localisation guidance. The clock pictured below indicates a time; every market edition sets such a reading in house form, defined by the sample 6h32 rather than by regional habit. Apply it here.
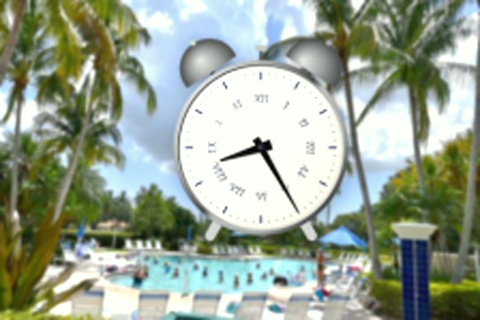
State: 8h25
